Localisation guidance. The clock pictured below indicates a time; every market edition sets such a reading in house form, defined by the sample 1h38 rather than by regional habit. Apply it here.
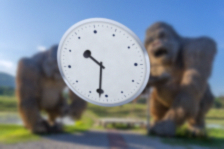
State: 10h32
